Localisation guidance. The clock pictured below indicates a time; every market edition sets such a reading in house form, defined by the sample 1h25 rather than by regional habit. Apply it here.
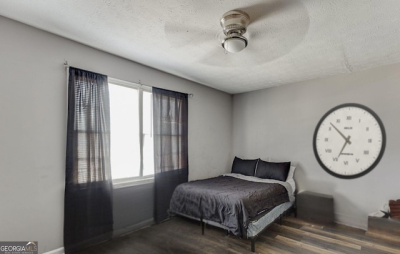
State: 6h52
